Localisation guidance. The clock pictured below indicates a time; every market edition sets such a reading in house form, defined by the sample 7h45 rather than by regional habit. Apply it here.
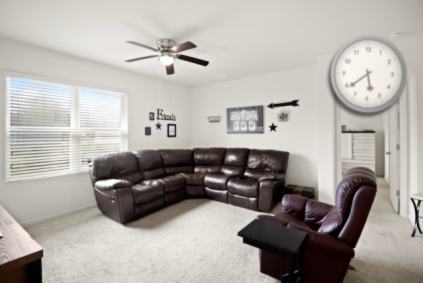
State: 5h39
